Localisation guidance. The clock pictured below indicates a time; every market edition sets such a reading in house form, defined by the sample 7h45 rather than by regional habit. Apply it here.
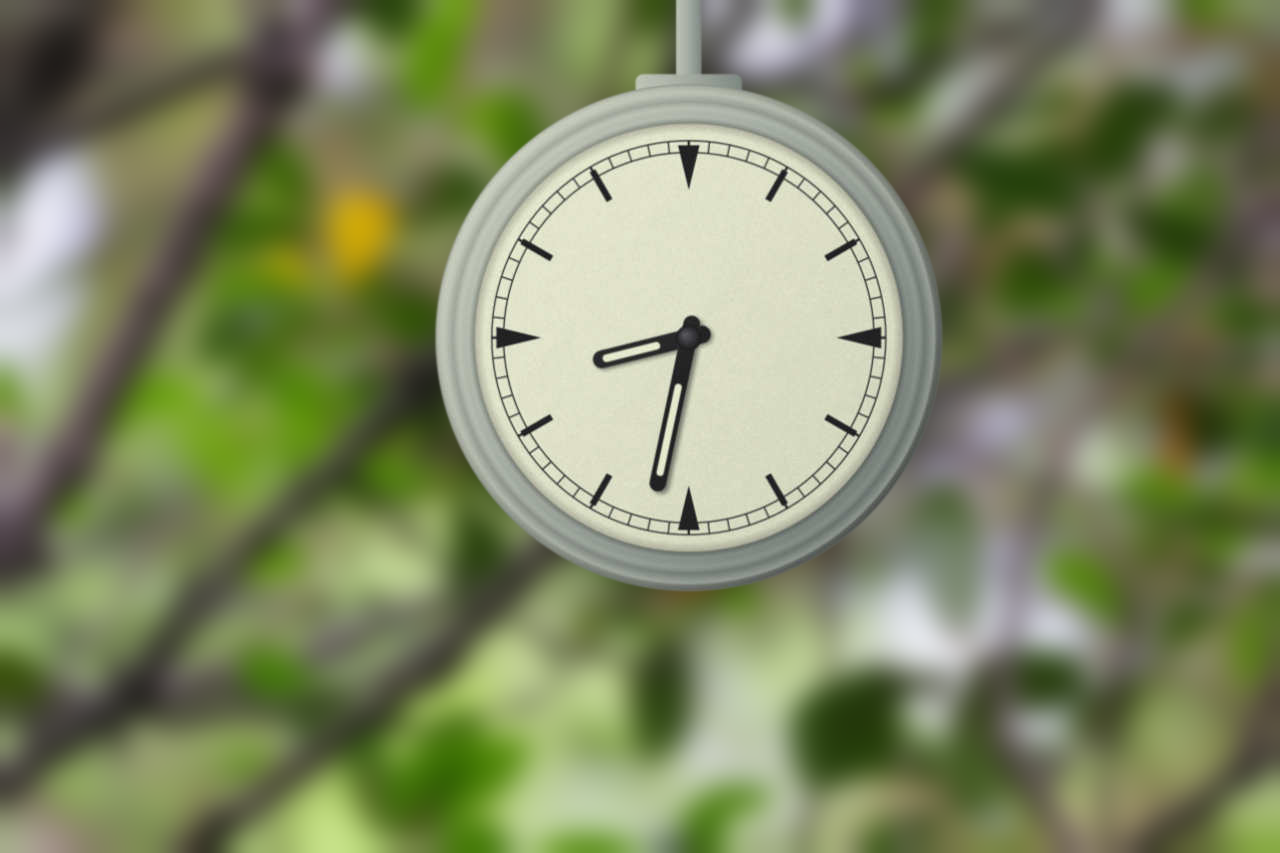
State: 8h32
